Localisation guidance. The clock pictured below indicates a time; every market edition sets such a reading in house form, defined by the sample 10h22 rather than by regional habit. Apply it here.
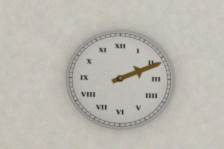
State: 2h11
